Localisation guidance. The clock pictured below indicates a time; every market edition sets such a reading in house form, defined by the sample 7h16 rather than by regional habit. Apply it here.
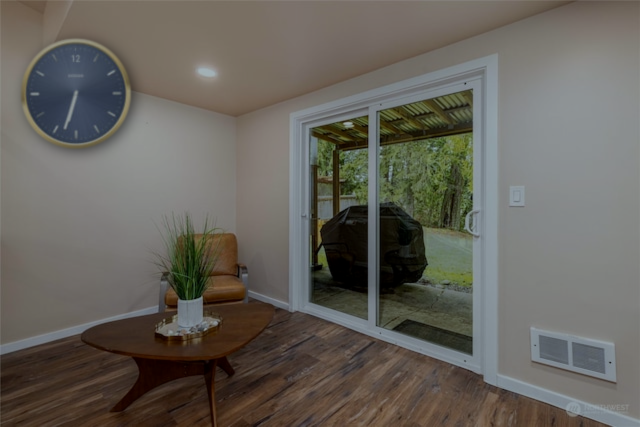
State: 6h33
